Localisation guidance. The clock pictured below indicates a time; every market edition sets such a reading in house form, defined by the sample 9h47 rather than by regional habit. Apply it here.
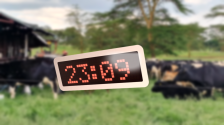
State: 23h09
